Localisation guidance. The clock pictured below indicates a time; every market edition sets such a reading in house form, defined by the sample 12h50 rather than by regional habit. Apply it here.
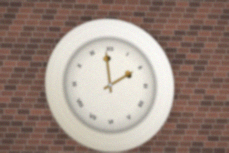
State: 1h59
